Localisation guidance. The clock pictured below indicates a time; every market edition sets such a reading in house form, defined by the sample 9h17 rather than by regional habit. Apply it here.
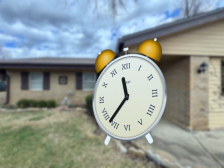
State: 11h37
